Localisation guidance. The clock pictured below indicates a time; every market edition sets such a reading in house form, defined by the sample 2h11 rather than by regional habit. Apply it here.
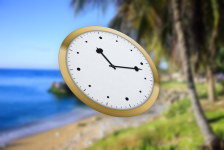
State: 11h17
